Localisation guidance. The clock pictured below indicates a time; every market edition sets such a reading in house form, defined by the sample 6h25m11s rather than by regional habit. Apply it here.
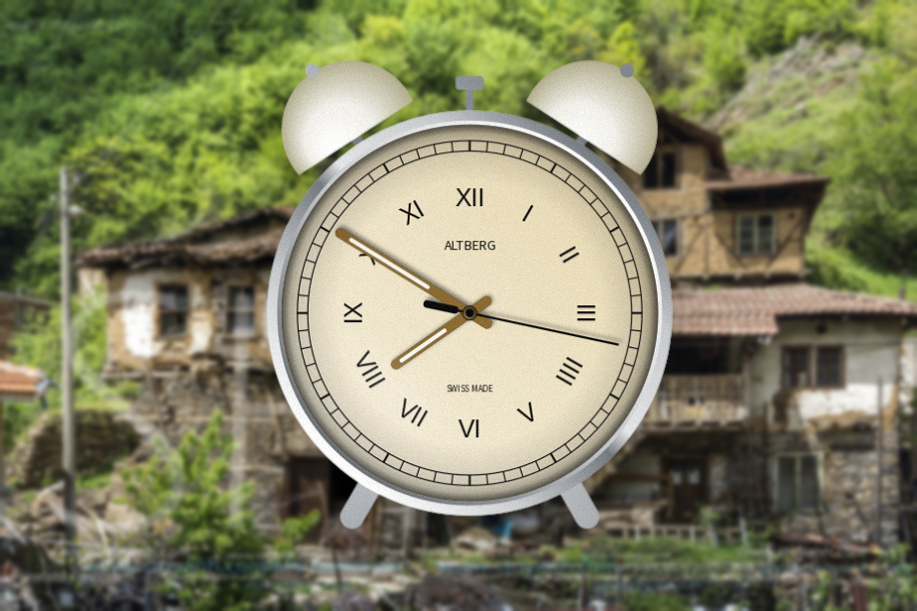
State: 7h50m17s
